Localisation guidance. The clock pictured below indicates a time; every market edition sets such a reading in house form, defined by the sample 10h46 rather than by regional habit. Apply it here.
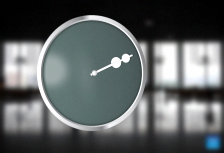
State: 2h11
